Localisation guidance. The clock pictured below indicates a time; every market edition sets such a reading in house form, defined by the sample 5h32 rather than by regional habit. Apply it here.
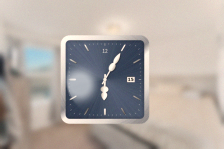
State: 6h05
